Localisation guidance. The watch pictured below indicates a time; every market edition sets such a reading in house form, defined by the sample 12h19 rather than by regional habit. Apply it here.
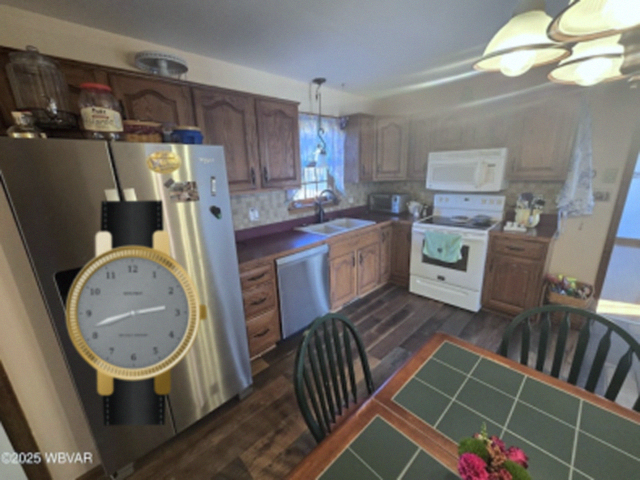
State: 2h42
